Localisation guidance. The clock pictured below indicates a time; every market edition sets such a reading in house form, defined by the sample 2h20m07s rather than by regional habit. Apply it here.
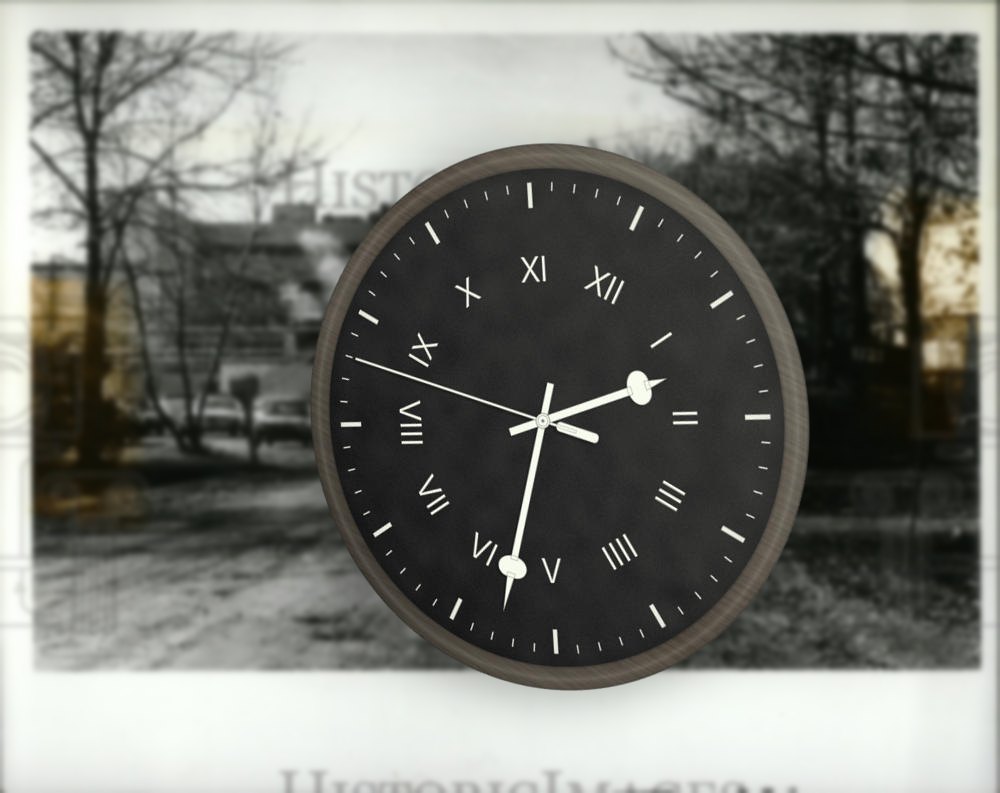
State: 1h27m43s
